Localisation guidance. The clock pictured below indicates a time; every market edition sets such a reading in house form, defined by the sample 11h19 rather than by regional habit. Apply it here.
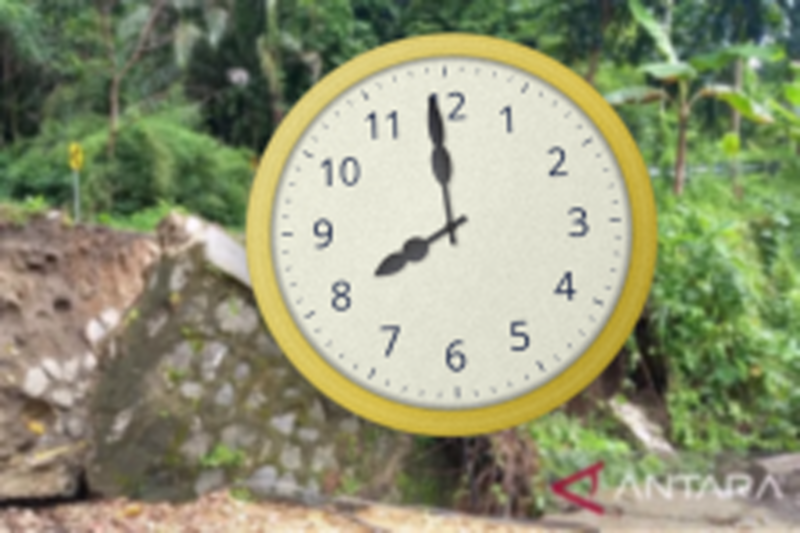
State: 7h59
